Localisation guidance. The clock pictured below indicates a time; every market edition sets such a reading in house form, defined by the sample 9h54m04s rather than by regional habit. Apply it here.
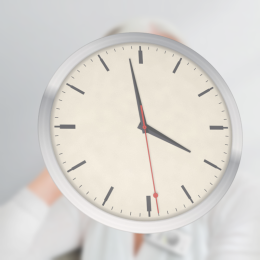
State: 3h58m29s
